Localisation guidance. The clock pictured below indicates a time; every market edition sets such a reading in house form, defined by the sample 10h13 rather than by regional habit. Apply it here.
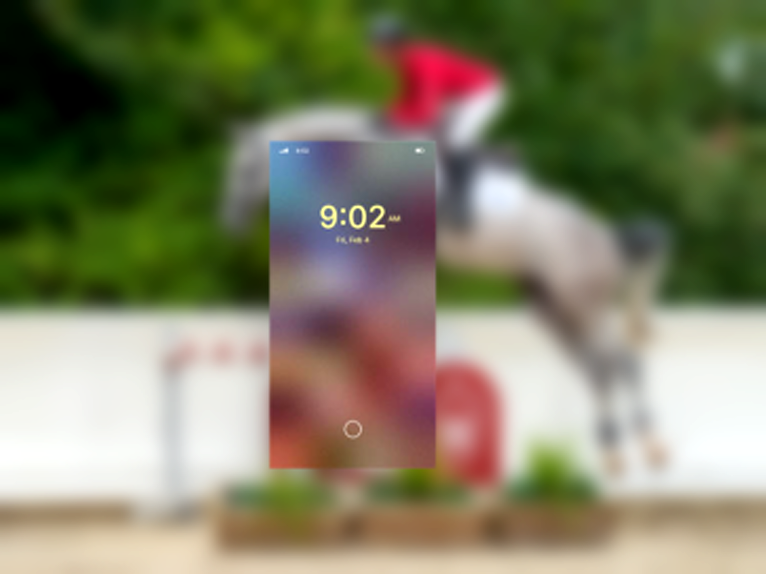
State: 9h02
